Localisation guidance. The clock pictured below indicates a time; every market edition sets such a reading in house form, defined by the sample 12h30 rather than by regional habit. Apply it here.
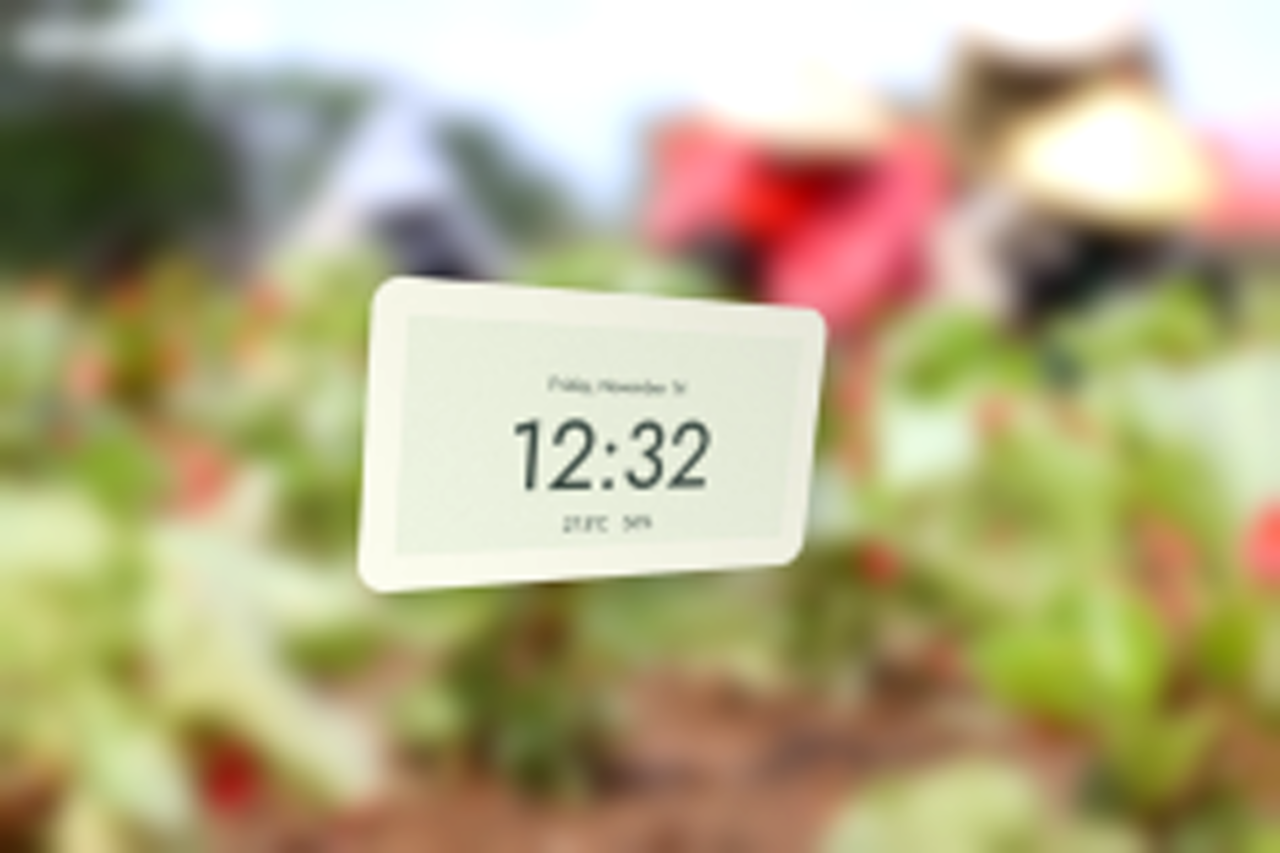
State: 12h32
